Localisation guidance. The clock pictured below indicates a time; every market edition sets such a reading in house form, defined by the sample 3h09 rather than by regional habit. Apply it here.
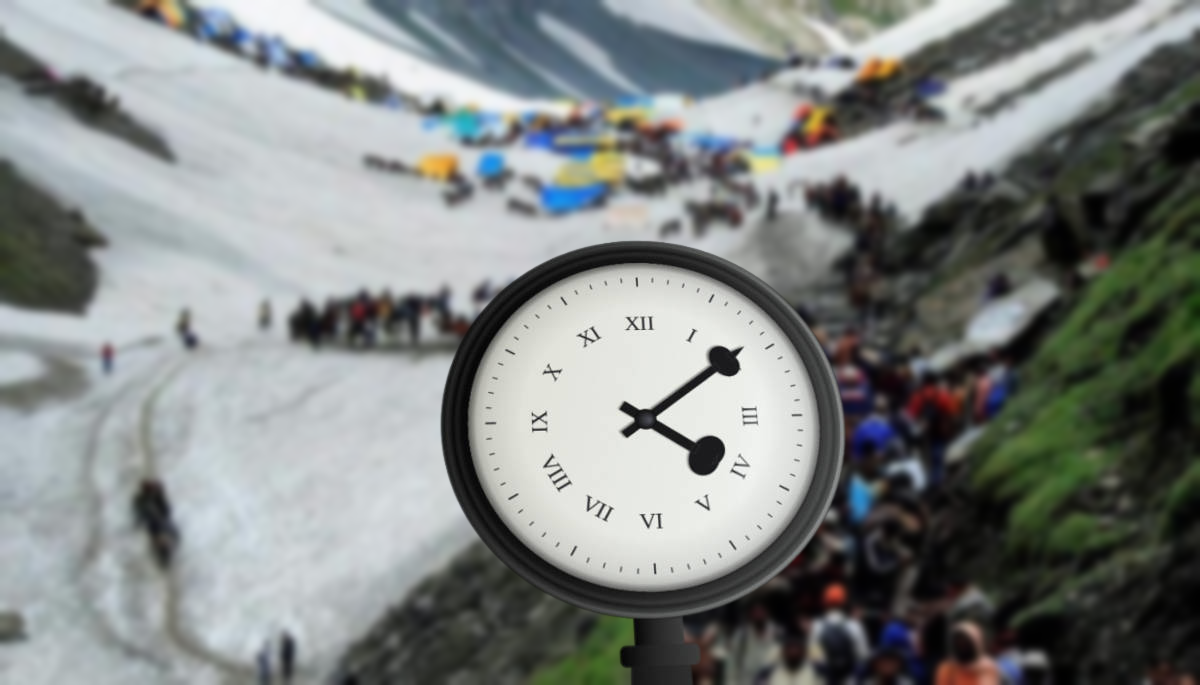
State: 4h09
